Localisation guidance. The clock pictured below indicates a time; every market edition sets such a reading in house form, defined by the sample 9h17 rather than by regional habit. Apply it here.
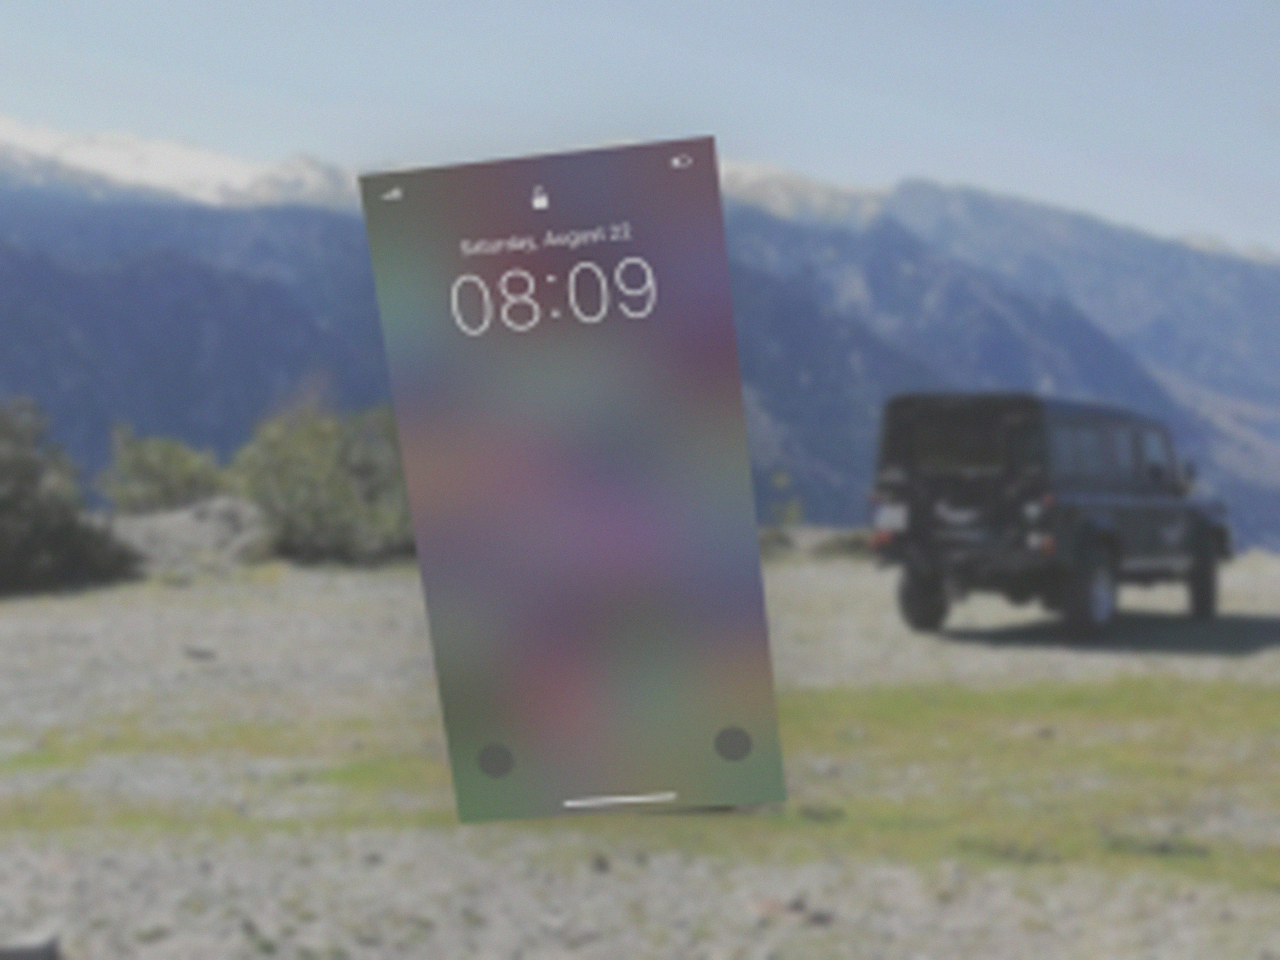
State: 8h09
